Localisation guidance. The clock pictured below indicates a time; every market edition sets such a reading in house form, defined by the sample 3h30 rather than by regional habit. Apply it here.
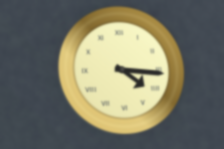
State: 4h16
